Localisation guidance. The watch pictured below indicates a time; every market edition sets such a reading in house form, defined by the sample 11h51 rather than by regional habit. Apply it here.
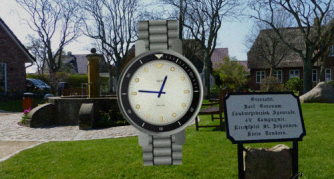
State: 12h46
